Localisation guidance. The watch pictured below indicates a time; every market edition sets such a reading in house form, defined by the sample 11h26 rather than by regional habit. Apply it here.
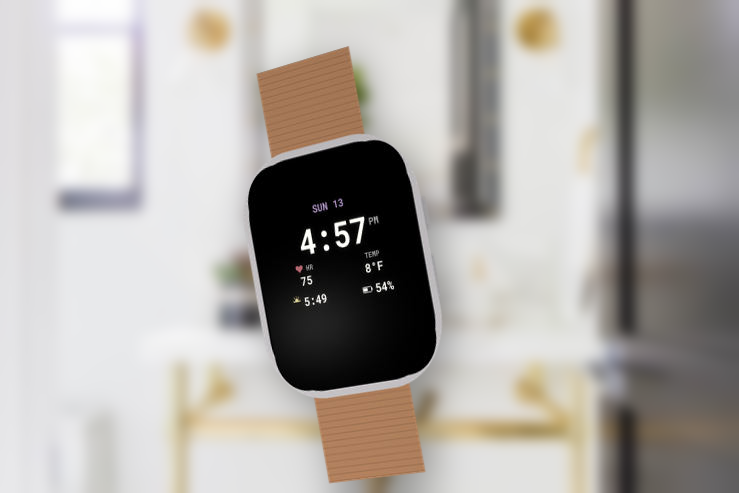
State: 4h57
